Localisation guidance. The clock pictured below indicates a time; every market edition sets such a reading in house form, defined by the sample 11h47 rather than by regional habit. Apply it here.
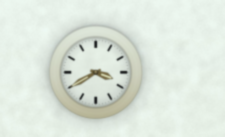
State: 3h40
